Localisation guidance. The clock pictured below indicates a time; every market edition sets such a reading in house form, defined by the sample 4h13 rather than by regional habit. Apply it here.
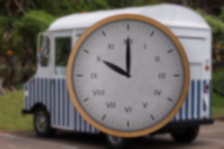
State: 10h00
